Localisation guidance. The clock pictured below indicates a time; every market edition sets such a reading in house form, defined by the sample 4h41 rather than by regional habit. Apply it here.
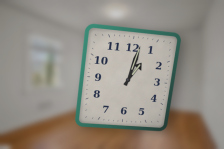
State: 1h02
